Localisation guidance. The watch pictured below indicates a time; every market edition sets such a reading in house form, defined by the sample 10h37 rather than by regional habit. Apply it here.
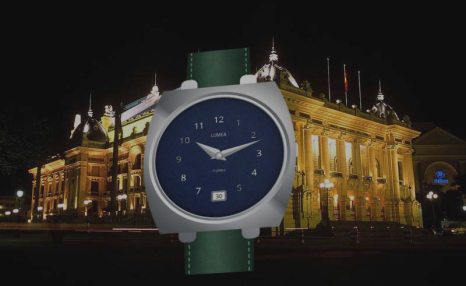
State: 10h12
